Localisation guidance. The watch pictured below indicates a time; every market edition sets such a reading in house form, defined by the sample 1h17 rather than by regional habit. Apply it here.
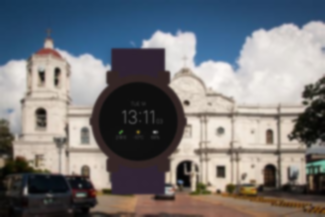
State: 13h11
